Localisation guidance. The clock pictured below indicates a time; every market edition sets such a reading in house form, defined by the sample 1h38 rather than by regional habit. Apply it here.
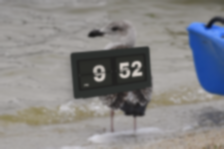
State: 9h52
